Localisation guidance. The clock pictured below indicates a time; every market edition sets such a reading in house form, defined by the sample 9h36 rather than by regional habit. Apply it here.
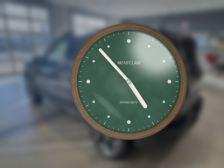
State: 4h53
